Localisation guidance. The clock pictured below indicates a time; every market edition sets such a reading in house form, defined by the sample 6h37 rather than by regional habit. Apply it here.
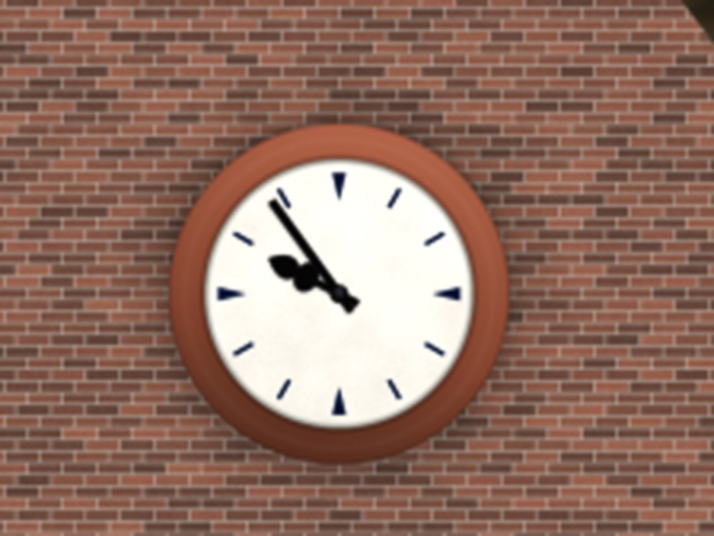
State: 9h54
